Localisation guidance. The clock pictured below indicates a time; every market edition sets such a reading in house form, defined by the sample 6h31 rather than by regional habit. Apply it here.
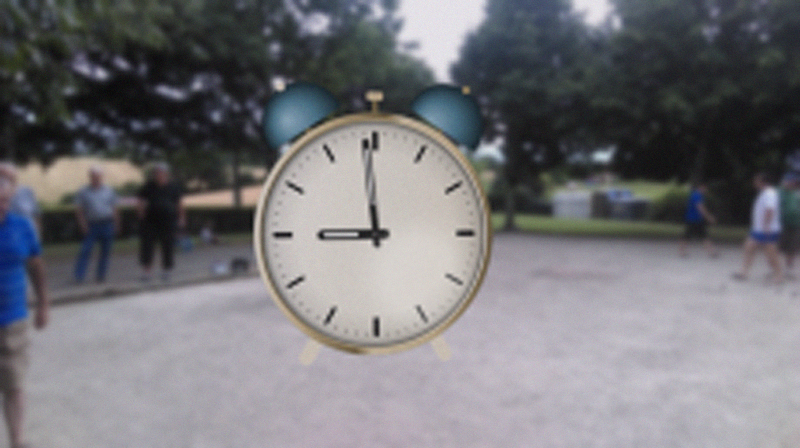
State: 8h59
